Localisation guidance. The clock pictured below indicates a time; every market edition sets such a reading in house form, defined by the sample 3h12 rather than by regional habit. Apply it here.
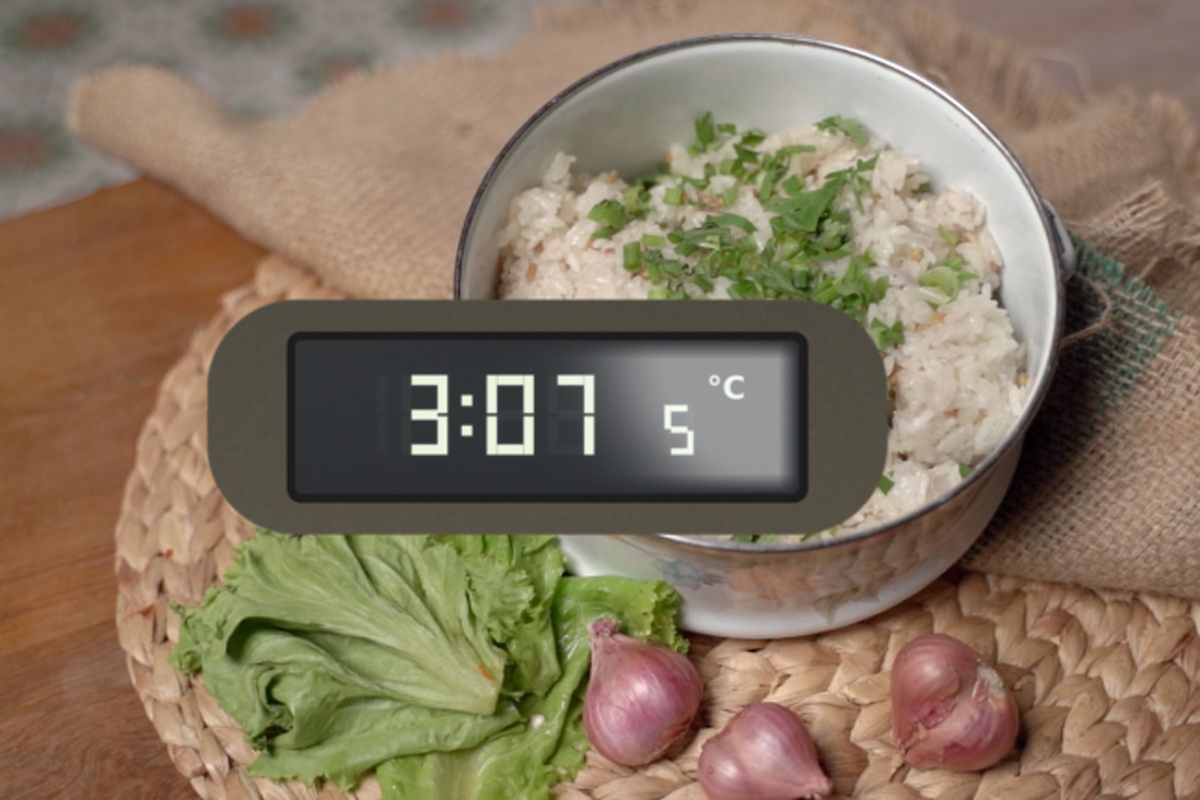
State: 3h07
